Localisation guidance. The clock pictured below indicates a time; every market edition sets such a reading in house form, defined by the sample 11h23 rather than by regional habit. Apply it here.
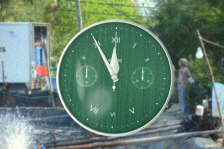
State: 11h55
